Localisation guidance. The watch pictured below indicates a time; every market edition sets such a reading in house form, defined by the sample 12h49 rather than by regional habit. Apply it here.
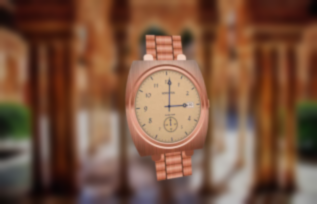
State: 3h01
